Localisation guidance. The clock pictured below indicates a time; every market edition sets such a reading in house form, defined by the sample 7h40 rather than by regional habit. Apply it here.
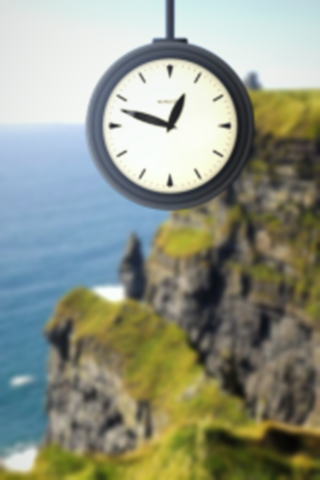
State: 12h48
